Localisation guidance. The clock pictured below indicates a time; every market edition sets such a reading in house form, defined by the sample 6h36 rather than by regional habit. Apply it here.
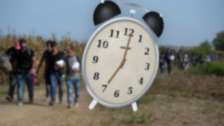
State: 7h01
